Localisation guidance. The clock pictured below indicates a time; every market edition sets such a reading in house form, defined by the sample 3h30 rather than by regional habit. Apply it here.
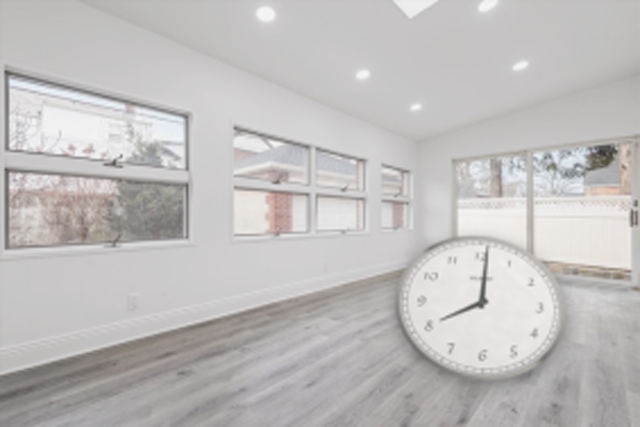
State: 8h01
